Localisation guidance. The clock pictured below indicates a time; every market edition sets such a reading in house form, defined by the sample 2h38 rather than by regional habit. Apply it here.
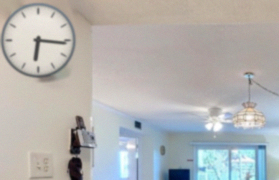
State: 6h16
